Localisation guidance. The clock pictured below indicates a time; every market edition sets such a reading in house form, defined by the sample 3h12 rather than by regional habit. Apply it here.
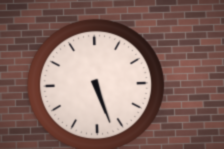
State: 5h27
